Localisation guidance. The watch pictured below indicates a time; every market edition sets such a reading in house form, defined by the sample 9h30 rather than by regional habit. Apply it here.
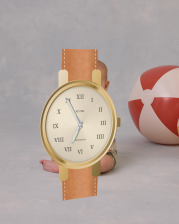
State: 6h55
